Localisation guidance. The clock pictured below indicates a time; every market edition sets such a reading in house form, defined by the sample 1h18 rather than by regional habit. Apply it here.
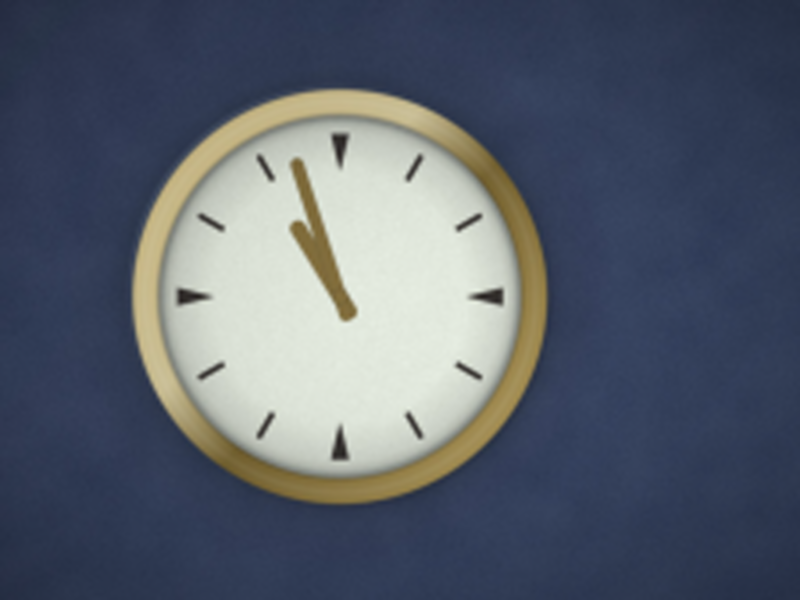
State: 10h57
